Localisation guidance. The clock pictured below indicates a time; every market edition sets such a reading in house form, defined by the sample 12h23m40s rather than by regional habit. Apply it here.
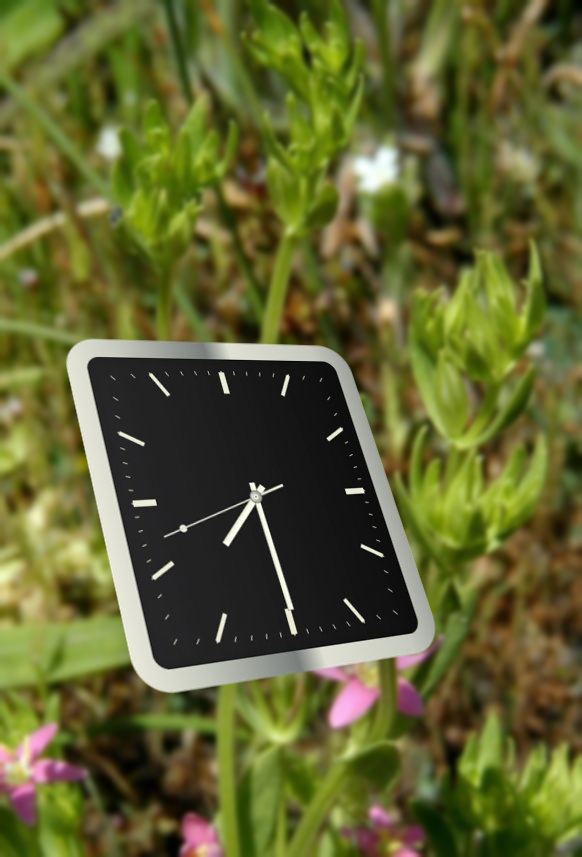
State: 7h29m42s
